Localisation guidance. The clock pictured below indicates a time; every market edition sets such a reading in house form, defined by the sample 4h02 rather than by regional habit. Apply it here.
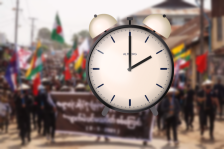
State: 2h00
